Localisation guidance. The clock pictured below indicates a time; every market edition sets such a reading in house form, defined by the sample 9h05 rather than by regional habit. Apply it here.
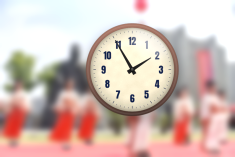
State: 1h55
